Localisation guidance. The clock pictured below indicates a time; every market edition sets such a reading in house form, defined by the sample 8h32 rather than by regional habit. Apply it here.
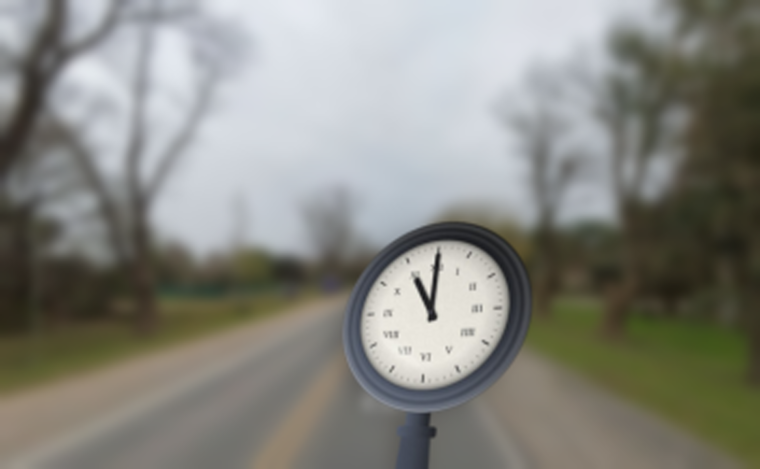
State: 11h00
